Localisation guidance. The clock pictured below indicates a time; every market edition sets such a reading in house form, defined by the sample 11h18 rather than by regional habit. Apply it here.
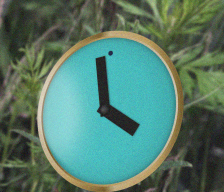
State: 3h58
